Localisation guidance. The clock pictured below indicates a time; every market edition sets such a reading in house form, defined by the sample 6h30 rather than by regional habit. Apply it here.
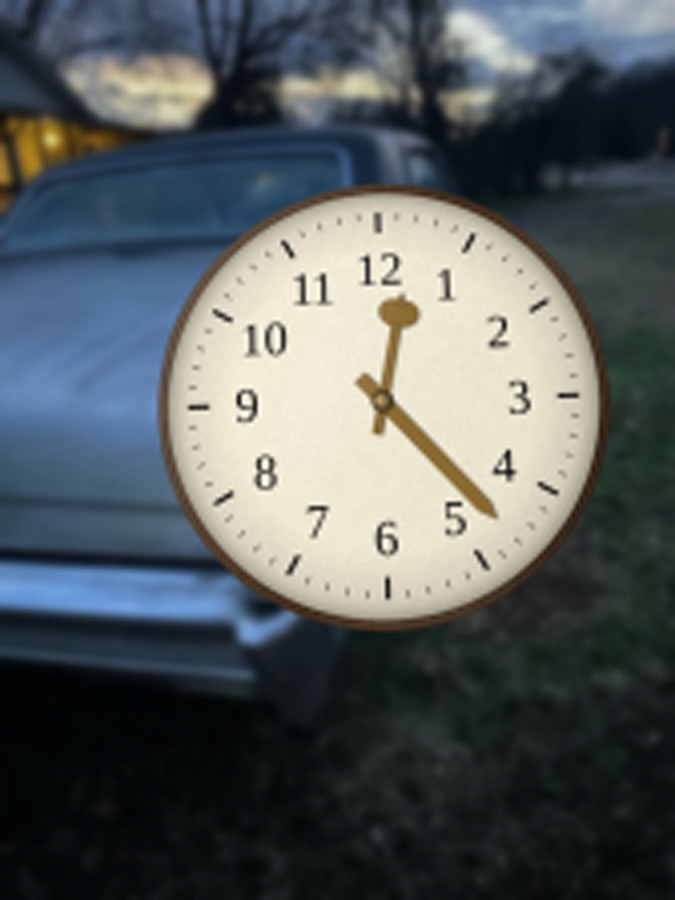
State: 12h23
